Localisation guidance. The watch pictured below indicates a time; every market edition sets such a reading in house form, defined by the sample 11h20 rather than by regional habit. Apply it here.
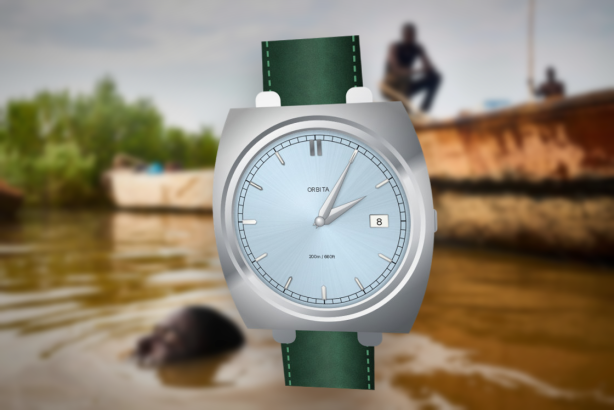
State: 2h05
